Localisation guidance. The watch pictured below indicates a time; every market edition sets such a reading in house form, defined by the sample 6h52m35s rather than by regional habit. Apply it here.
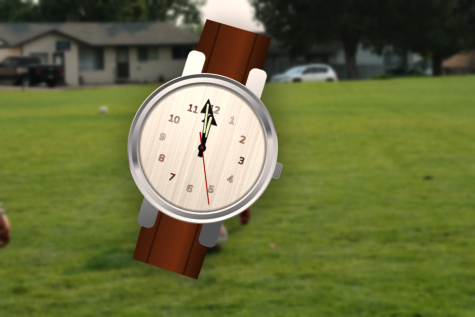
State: 11h58m26s
